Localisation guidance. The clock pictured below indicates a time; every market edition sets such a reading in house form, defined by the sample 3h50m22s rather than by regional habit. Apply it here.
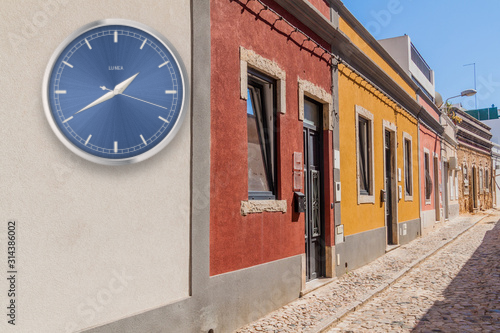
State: 1h40m18s
